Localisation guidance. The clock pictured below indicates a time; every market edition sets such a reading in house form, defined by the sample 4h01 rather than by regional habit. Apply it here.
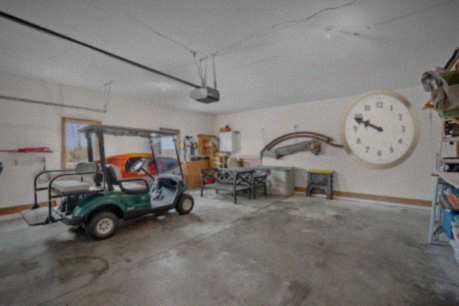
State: 9h49
